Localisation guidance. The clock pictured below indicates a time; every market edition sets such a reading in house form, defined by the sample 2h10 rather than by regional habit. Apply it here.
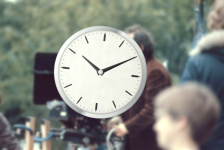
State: 10h10
